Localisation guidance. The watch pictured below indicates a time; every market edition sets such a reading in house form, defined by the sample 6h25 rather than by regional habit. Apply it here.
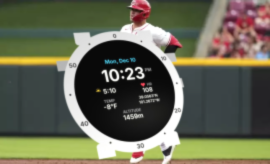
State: 10h23
